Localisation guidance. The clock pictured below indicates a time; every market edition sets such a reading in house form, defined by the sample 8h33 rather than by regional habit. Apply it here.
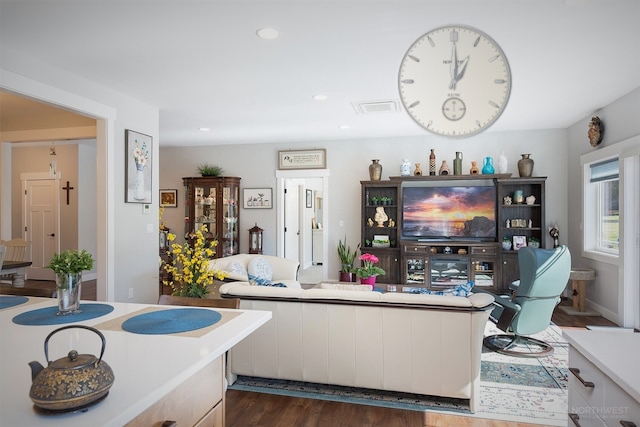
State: 1h00
